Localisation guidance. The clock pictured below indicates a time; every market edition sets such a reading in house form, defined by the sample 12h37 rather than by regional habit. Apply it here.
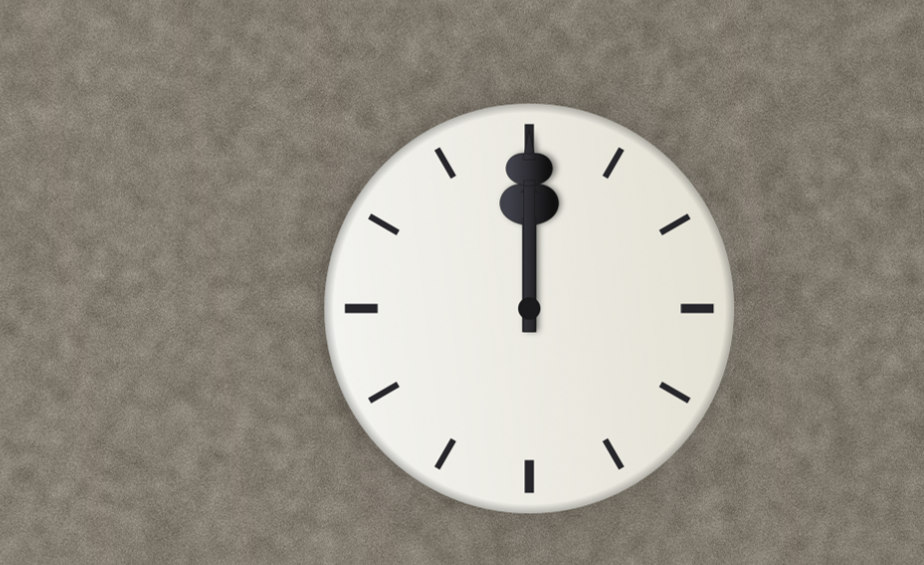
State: 12h00
